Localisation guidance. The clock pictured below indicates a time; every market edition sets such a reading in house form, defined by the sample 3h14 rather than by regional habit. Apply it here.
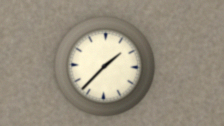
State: 1h37
